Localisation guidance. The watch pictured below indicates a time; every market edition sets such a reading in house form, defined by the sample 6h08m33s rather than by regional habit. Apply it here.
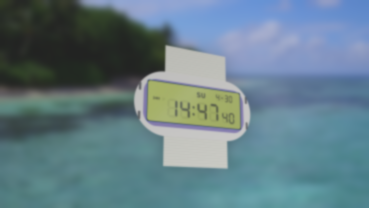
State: 14h47m40s
